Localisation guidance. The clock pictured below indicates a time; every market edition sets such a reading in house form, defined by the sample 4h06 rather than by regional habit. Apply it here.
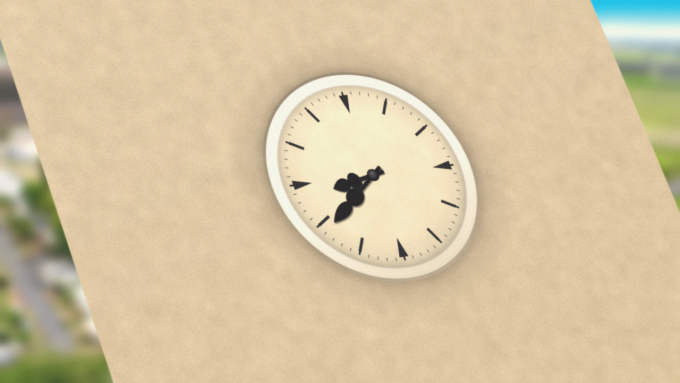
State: 8h39
